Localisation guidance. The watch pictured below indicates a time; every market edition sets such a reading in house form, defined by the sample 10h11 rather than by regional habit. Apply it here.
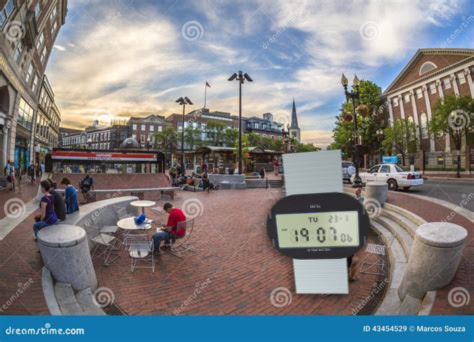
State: 19h07
